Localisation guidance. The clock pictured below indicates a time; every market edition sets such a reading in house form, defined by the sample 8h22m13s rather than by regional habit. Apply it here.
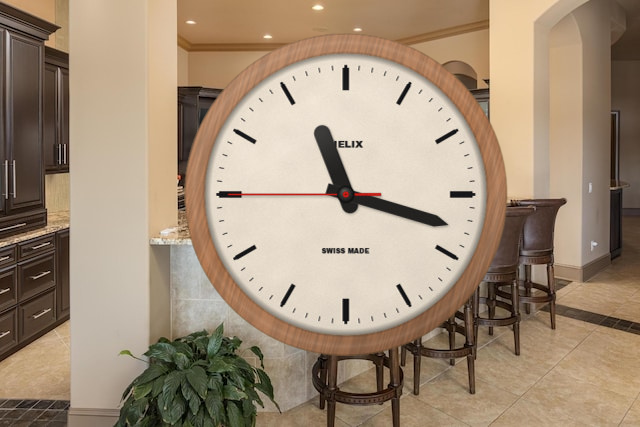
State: 11h17m45s
